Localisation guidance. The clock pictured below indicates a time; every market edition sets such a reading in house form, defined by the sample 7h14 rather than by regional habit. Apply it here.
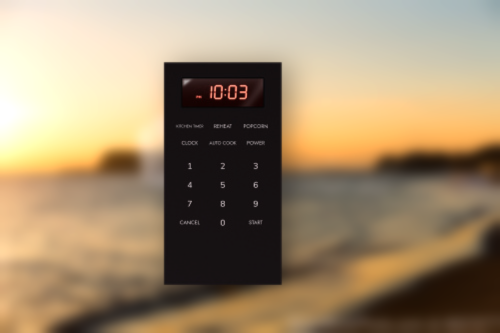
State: 10h03
